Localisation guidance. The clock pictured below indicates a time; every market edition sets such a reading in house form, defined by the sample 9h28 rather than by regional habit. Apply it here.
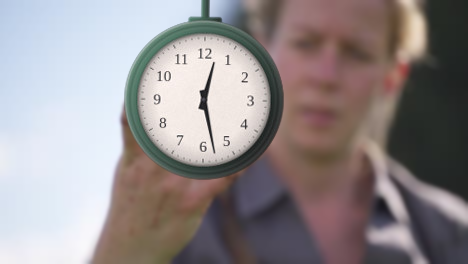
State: 12h28
